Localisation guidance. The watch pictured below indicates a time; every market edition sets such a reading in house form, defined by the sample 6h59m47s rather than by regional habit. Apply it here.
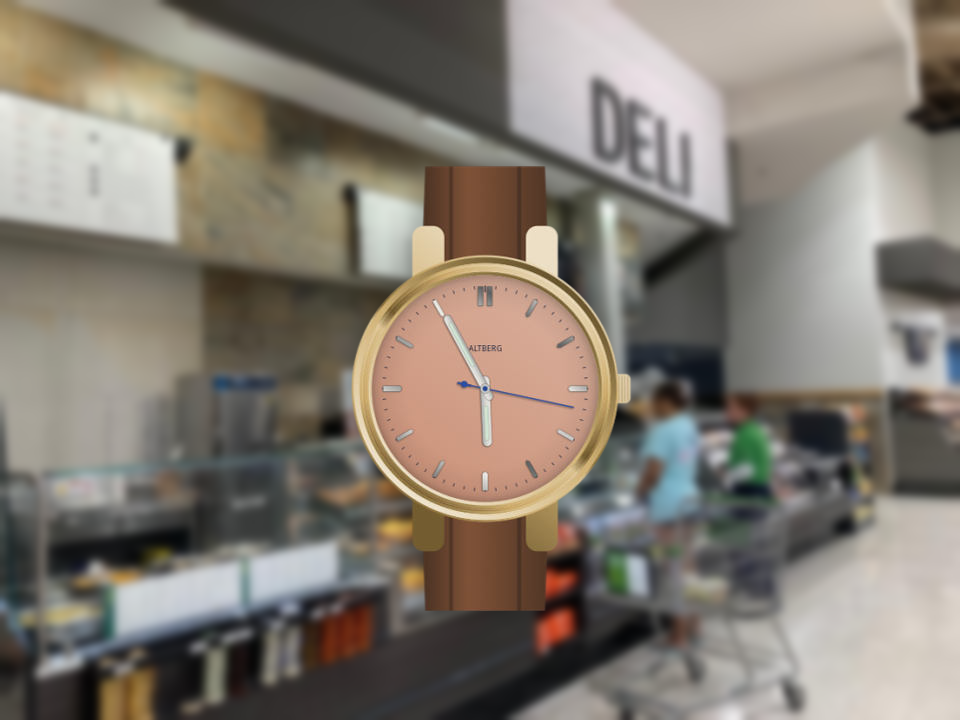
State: 5h55m17s
